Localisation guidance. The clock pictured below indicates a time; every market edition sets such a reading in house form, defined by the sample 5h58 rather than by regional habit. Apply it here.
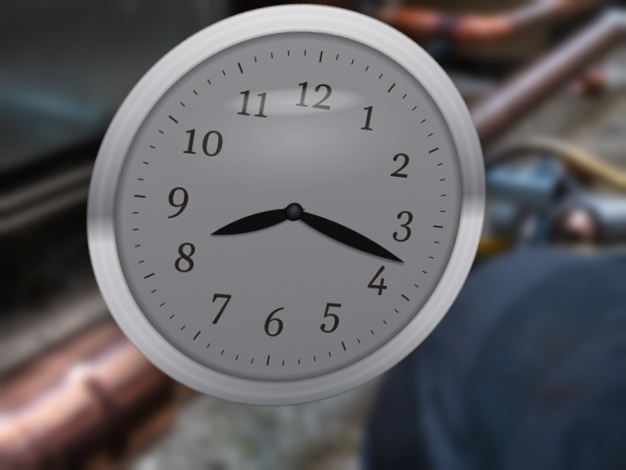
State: 8h18
